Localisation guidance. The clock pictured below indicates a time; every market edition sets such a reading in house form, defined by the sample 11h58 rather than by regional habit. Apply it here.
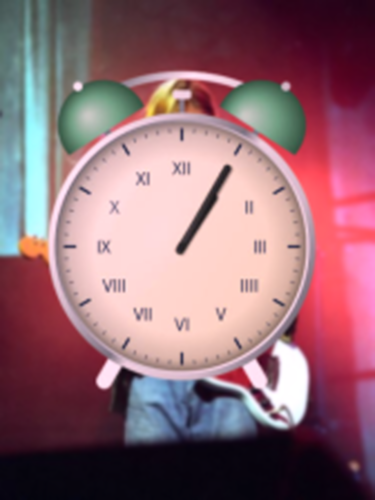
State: 1h05
